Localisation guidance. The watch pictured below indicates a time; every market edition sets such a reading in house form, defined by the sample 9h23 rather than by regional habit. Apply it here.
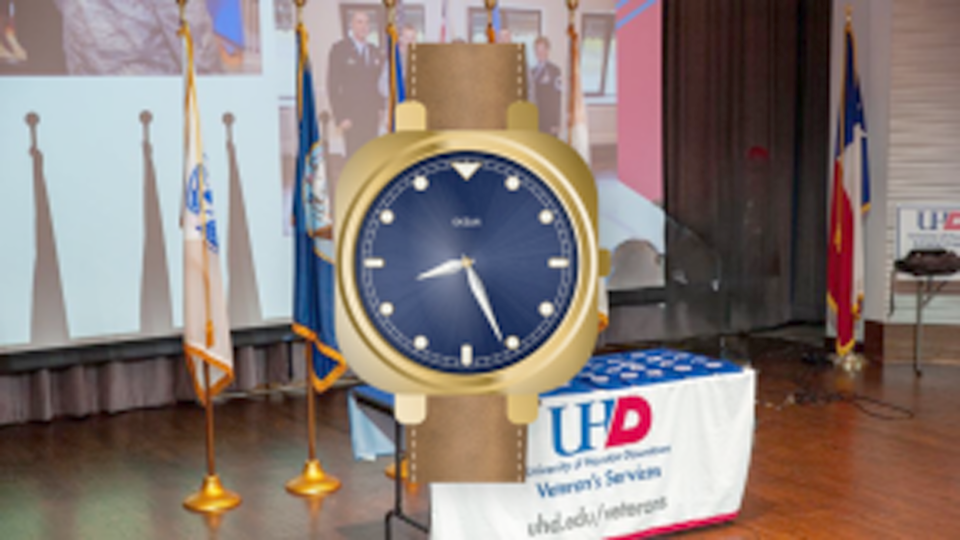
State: 8h26
